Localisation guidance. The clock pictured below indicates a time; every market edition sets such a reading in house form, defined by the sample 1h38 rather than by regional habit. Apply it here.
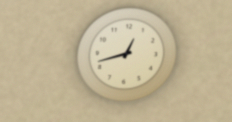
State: 12h42
